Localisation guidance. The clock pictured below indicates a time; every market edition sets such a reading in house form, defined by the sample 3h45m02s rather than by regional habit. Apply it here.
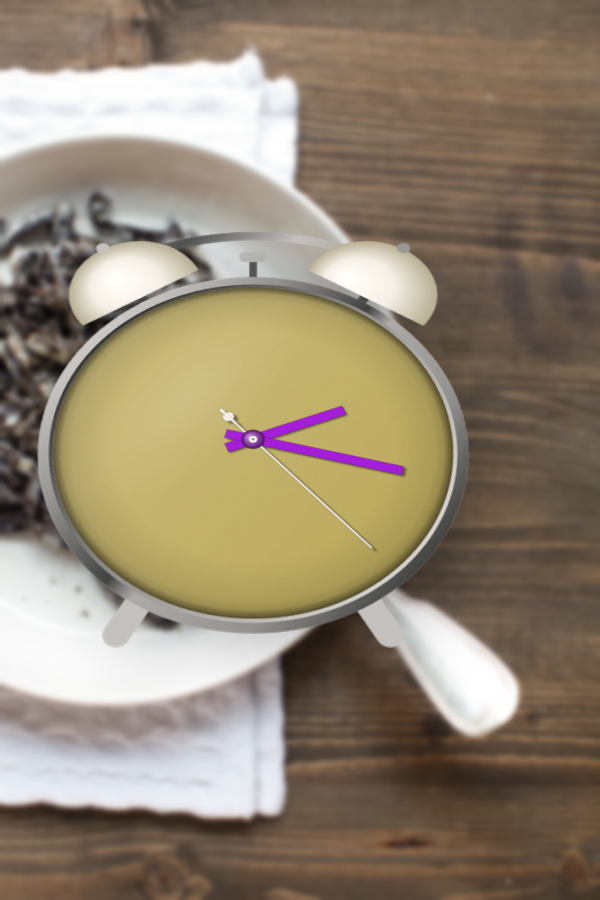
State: 2h17m23s
